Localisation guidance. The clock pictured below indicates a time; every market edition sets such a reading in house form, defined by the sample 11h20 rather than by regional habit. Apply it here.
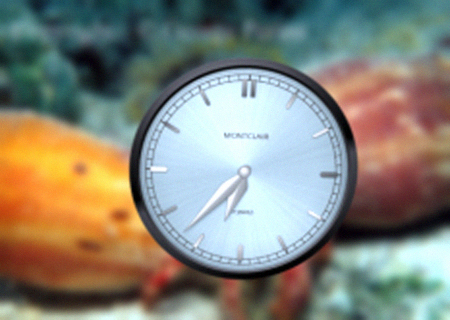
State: 6h37
